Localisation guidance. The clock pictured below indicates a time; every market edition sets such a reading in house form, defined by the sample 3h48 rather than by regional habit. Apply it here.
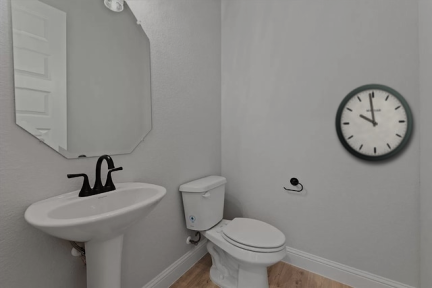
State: 9h59
